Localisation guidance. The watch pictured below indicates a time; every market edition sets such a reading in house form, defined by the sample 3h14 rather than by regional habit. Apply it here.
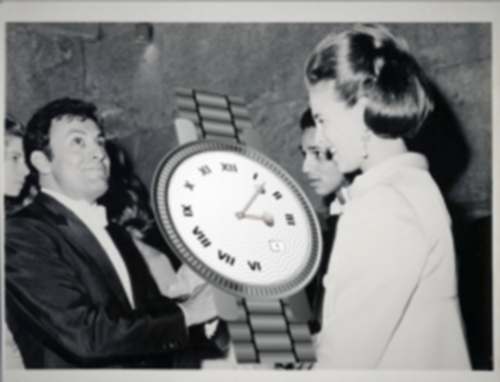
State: 3h07
